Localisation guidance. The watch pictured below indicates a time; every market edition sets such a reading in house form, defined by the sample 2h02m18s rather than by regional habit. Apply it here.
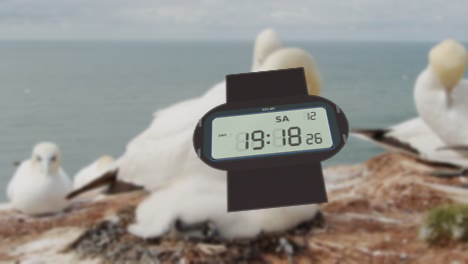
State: 19h18m26s
